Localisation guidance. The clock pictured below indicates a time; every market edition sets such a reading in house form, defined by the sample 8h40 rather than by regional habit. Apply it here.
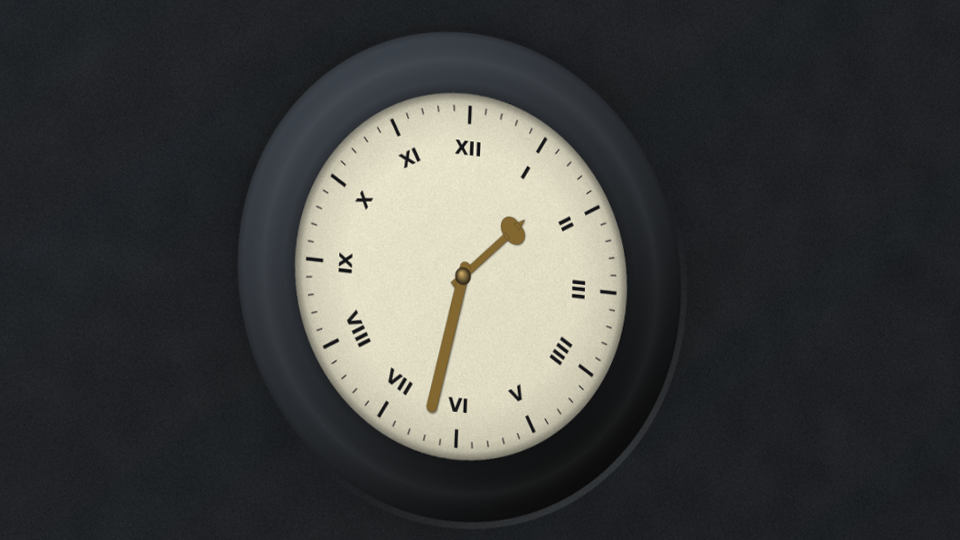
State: 1h32
